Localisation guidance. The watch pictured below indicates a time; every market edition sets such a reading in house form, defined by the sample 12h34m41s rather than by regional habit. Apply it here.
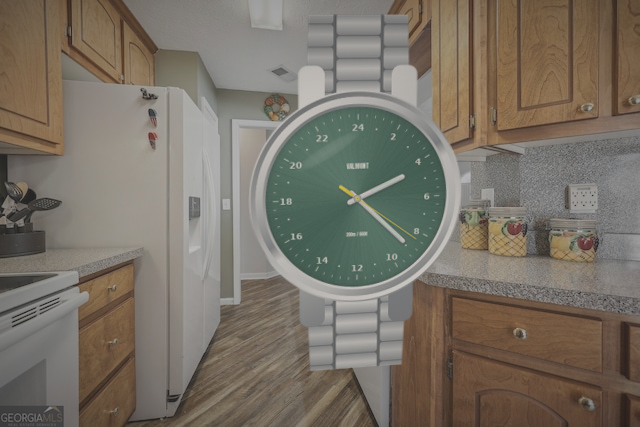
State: 4h22m21s
